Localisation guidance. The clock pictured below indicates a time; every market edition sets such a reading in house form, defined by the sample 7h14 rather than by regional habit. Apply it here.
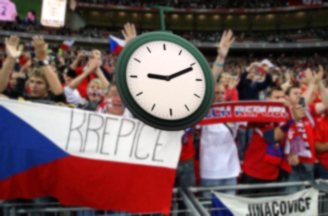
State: 9h11
